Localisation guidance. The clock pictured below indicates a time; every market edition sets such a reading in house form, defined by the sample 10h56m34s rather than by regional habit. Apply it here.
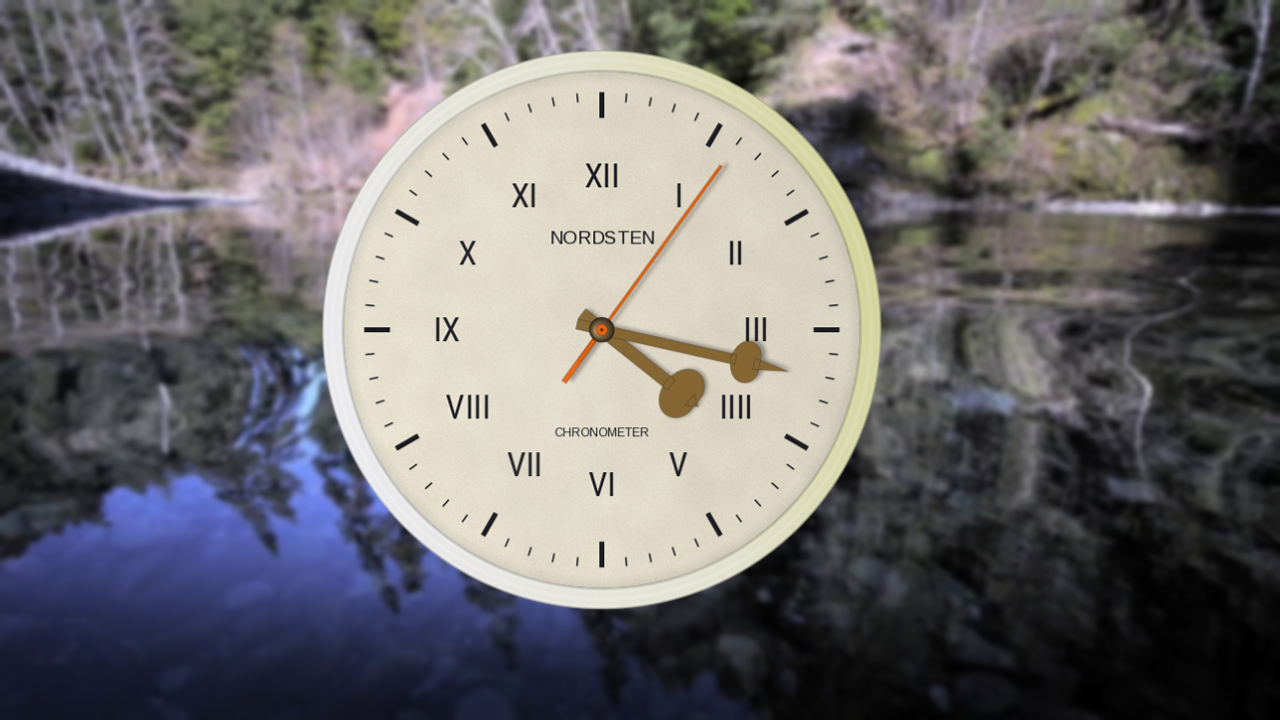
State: 4h17m06s
